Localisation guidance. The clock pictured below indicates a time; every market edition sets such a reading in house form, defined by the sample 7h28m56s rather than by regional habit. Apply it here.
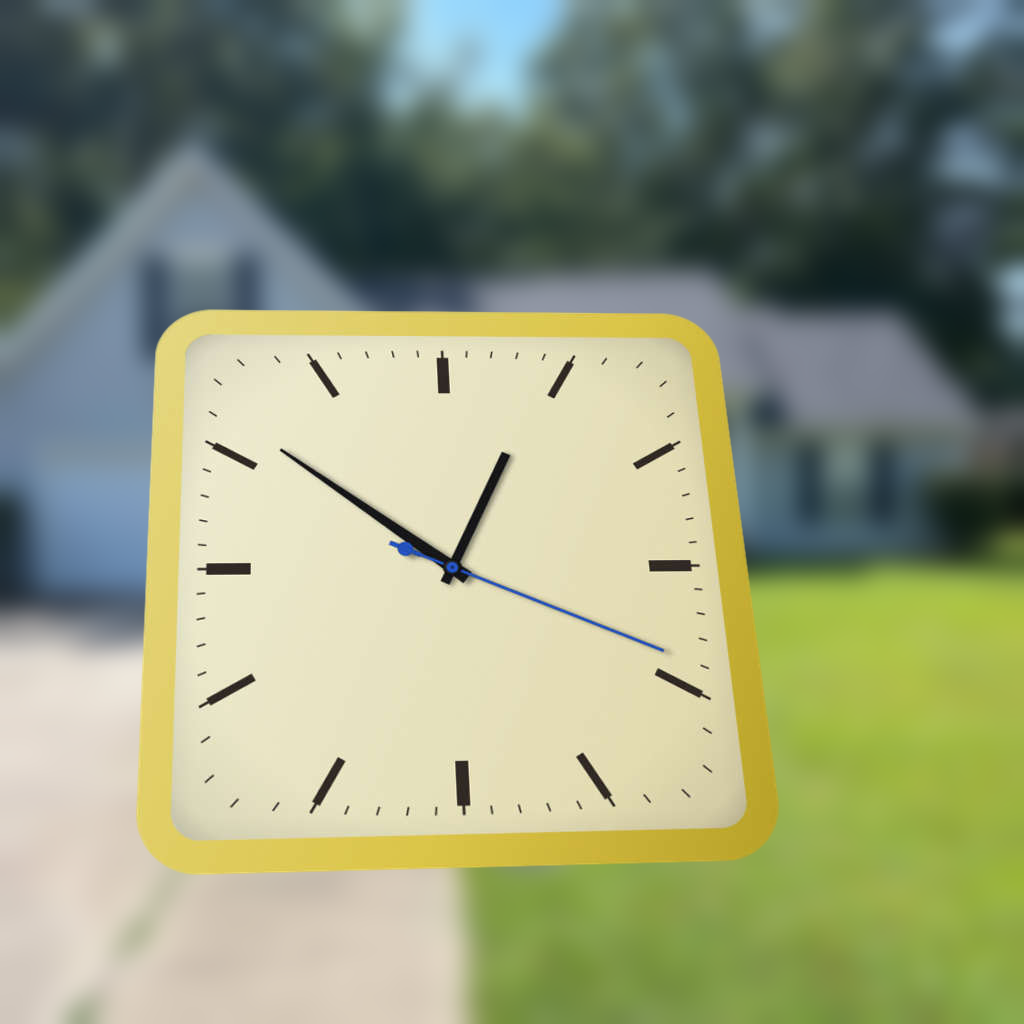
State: 12h51m19s
